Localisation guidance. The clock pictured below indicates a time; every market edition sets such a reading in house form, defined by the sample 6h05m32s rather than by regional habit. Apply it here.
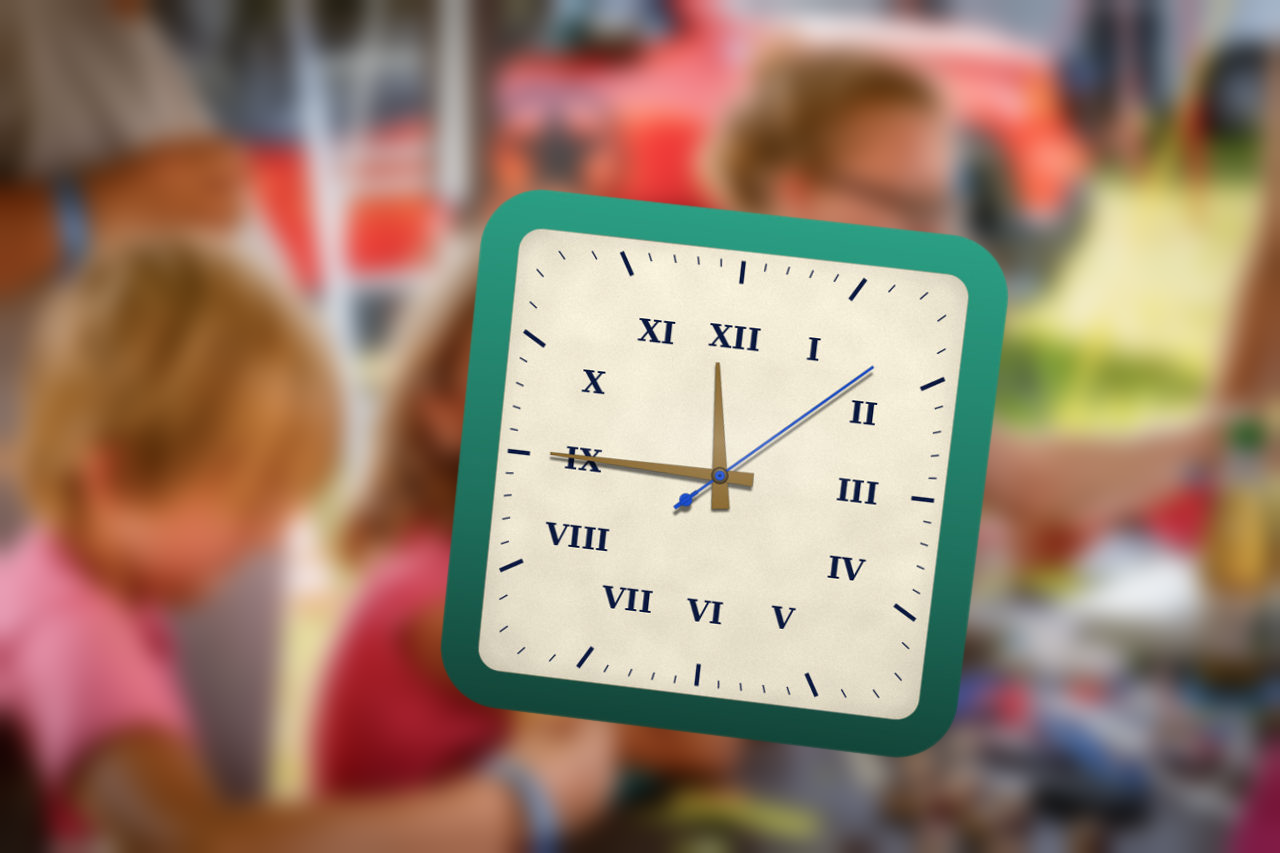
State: 11h45m08s
